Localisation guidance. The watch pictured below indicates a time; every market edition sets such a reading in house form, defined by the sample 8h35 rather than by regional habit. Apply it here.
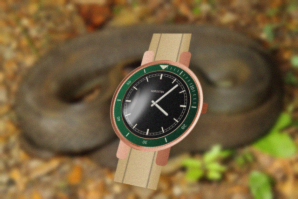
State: 4h07
